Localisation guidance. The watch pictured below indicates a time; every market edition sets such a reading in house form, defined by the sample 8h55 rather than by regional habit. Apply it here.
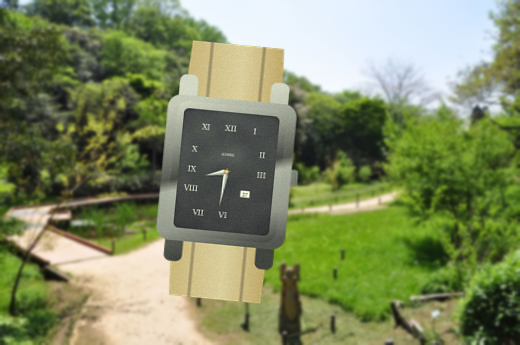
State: 8h31
